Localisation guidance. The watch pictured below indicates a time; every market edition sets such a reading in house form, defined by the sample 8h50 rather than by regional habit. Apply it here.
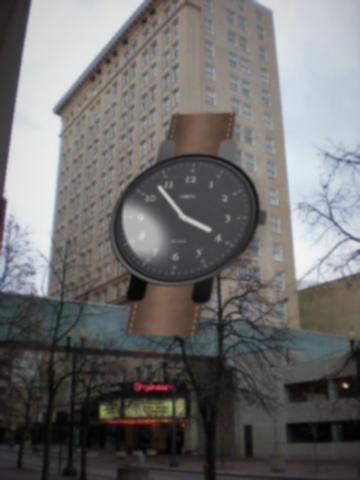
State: 3h53
